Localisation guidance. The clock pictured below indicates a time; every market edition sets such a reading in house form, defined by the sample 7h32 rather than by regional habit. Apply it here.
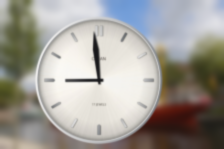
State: 8h59
